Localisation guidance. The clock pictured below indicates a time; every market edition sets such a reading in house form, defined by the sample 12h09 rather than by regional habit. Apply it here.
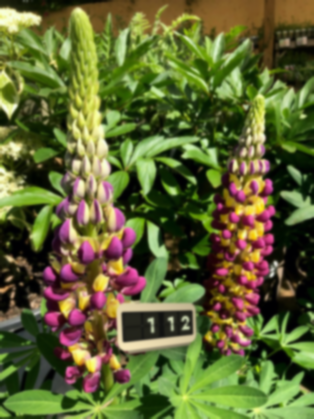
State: 1h12
